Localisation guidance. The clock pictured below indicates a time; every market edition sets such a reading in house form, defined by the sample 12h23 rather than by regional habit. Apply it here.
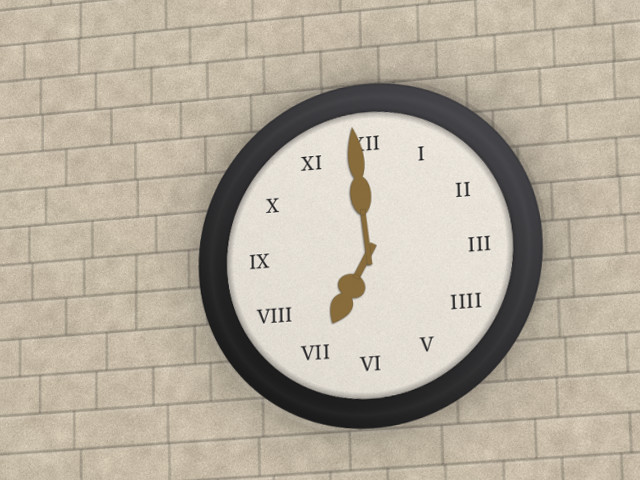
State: 6h59
